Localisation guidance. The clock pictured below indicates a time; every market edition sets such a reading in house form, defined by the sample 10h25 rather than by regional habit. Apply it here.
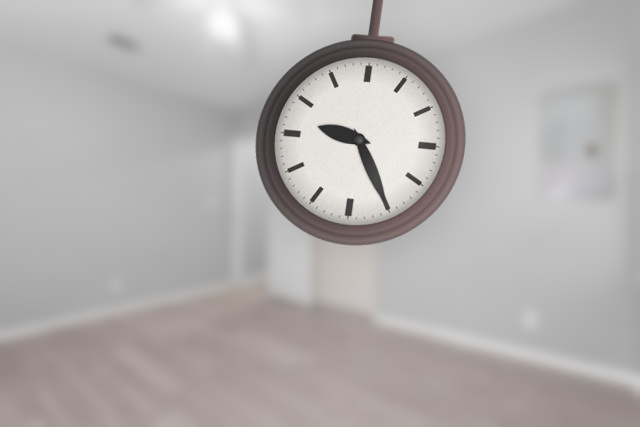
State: 9h25
